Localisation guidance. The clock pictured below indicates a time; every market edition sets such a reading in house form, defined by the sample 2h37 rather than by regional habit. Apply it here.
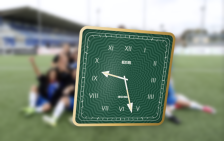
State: 9h27
